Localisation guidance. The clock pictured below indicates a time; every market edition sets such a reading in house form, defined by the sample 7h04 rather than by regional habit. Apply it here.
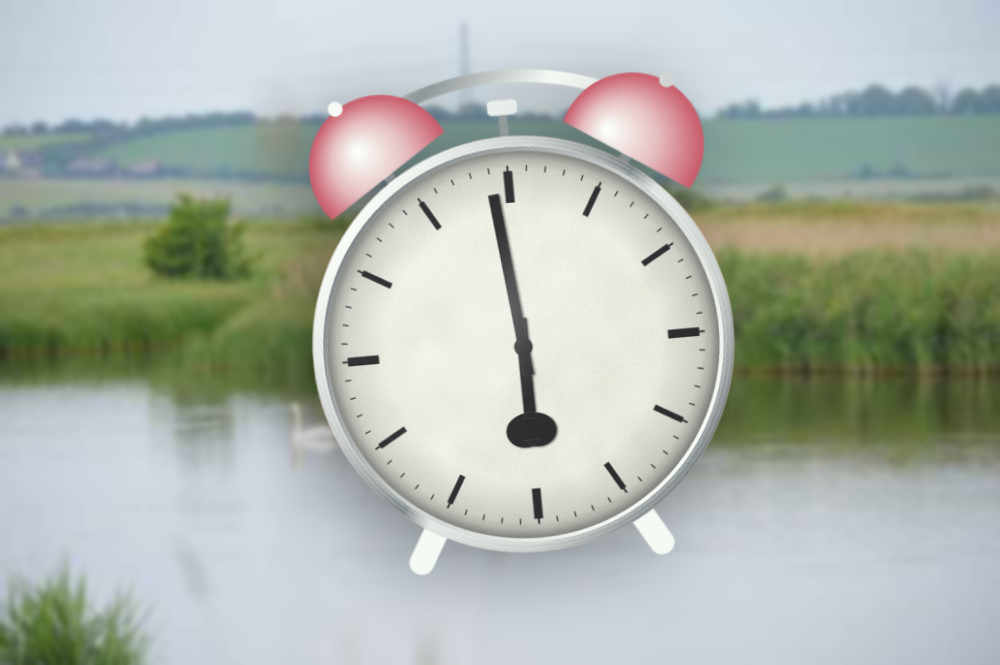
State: 5h59
